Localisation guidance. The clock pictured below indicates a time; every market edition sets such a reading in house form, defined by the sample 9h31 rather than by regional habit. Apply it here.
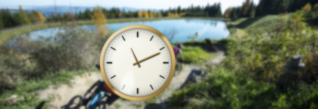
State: 11h11
